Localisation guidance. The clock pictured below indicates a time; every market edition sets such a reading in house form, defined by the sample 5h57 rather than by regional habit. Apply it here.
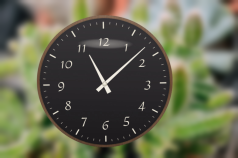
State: 11h08
